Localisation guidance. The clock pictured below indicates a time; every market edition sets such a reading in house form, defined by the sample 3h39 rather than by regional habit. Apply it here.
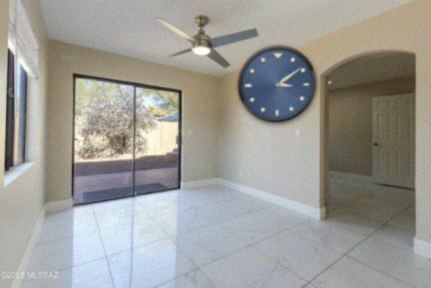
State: 3h09
